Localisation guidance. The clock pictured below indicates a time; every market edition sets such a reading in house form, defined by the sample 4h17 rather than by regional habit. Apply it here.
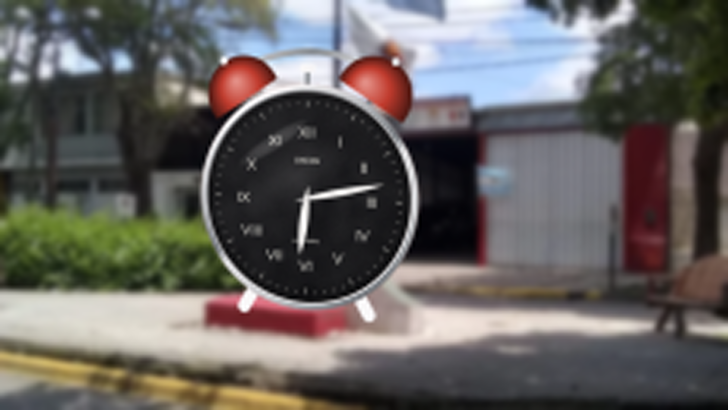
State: 6h13
